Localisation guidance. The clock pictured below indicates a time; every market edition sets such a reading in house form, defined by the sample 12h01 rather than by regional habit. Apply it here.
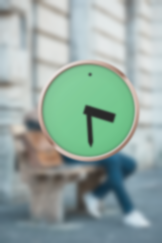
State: 3h29
